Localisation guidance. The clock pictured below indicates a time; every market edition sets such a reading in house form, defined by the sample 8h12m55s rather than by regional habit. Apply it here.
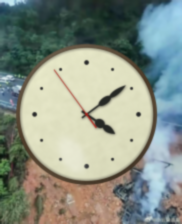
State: 4h08m54s
